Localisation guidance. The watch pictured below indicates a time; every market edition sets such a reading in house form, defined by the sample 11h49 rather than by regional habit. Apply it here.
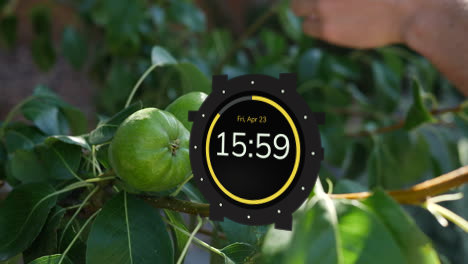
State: 15h59
